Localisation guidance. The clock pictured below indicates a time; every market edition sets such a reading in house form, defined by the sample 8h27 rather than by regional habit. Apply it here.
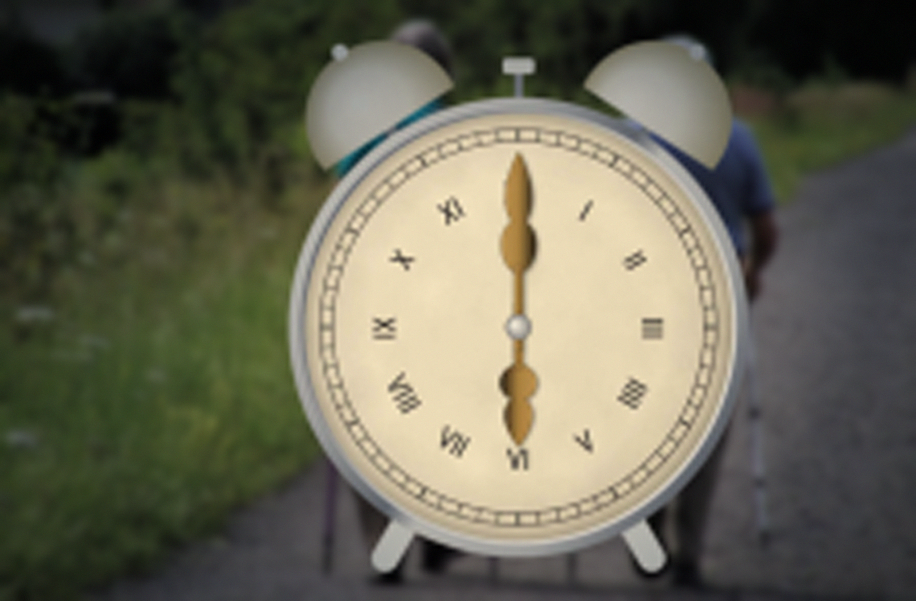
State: 6h00
